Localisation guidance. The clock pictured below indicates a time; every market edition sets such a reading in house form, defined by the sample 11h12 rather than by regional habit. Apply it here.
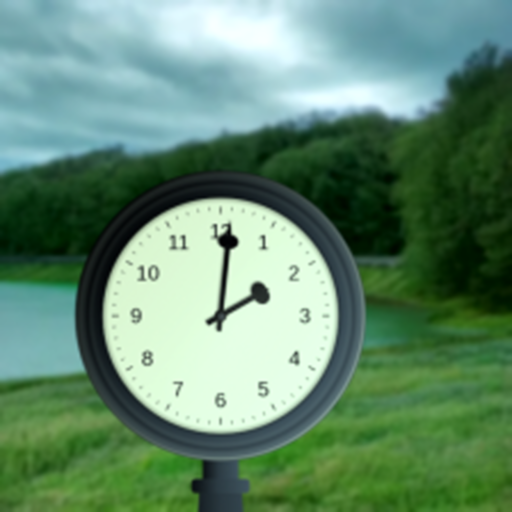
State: 2h01
